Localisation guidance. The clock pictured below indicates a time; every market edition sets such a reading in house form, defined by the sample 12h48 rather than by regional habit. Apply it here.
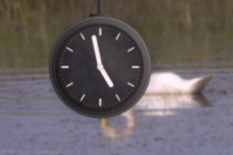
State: 4h58
